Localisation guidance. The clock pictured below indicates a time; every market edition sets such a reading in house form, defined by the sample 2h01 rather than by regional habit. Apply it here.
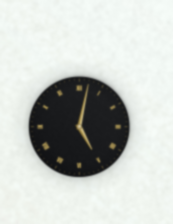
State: 5h02
